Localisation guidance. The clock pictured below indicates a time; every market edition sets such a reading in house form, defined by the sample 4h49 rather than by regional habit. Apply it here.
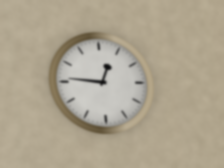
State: 12h46
